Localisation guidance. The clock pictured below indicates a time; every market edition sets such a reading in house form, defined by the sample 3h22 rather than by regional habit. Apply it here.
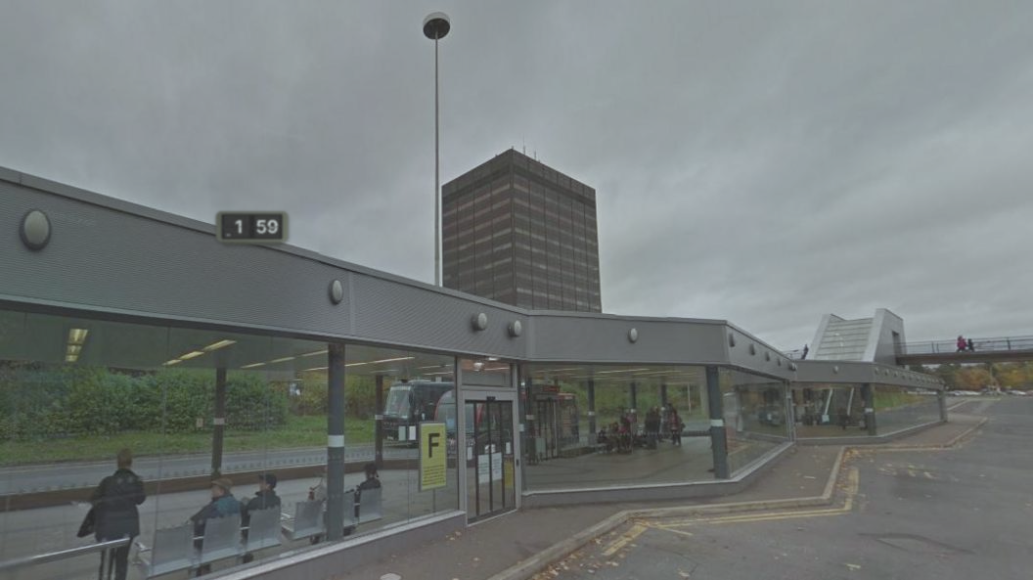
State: 1h59
